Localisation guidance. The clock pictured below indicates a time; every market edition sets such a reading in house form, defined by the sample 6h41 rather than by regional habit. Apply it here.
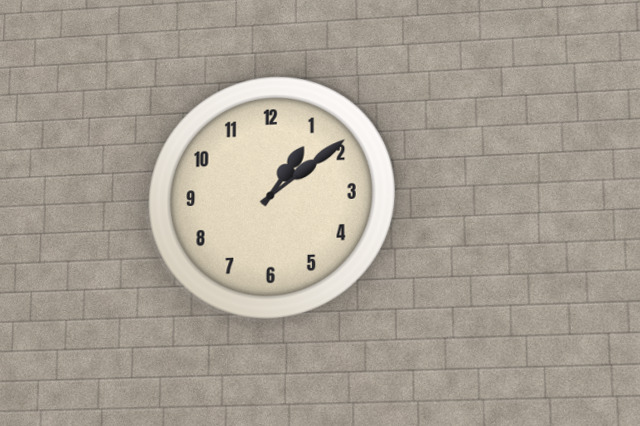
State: 1h09
